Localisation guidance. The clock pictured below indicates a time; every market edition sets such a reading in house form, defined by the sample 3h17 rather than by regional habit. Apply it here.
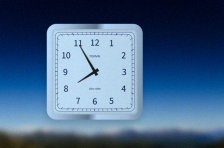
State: 7h55
